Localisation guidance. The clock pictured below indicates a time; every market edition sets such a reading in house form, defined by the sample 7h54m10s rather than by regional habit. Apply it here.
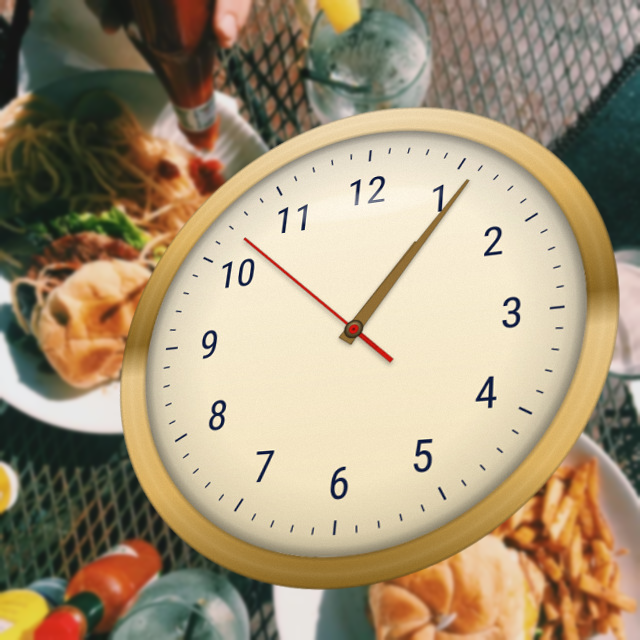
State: 1h05m52s
